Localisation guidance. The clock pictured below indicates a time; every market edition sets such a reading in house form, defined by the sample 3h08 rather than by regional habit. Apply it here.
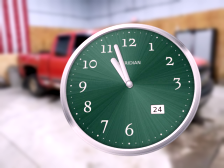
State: 10h57
